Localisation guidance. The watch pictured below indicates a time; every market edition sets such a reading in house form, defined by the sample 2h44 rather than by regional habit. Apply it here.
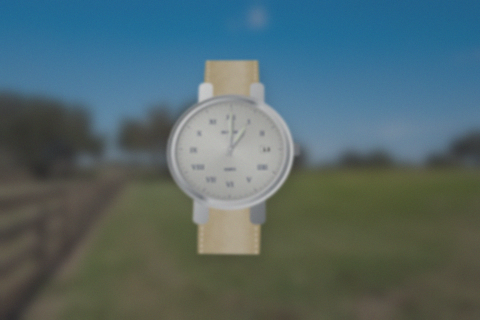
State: 1h00
